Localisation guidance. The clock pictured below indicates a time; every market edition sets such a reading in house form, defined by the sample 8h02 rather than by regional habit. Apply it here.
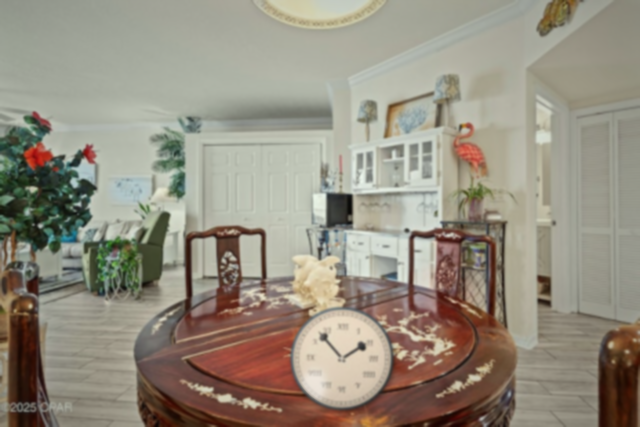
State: 1h53
